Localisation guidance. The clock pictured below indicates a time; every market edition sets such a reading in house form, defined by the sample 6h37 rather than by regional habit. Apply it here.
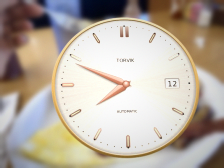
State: 7h49
